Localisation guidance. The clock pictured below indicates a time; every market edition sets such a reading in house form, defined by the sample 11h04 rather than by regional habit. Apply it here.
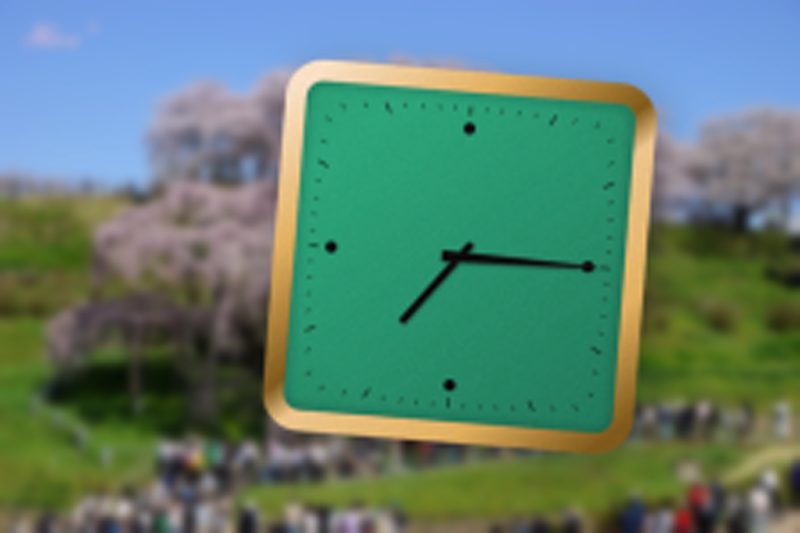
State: 7h15
